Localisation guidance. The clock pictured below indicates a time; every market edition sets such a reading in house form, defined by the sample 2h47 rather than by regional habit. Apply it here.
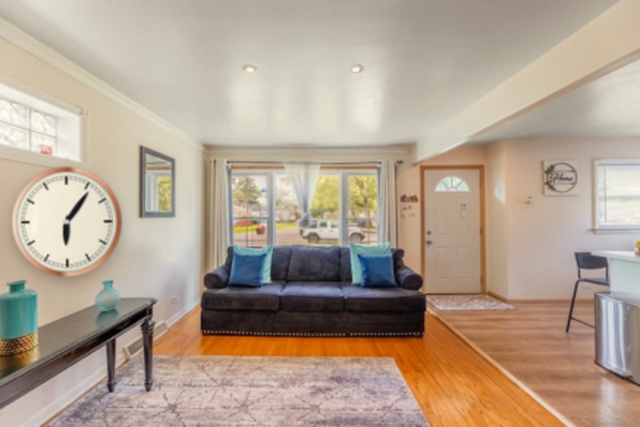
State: 6h06
